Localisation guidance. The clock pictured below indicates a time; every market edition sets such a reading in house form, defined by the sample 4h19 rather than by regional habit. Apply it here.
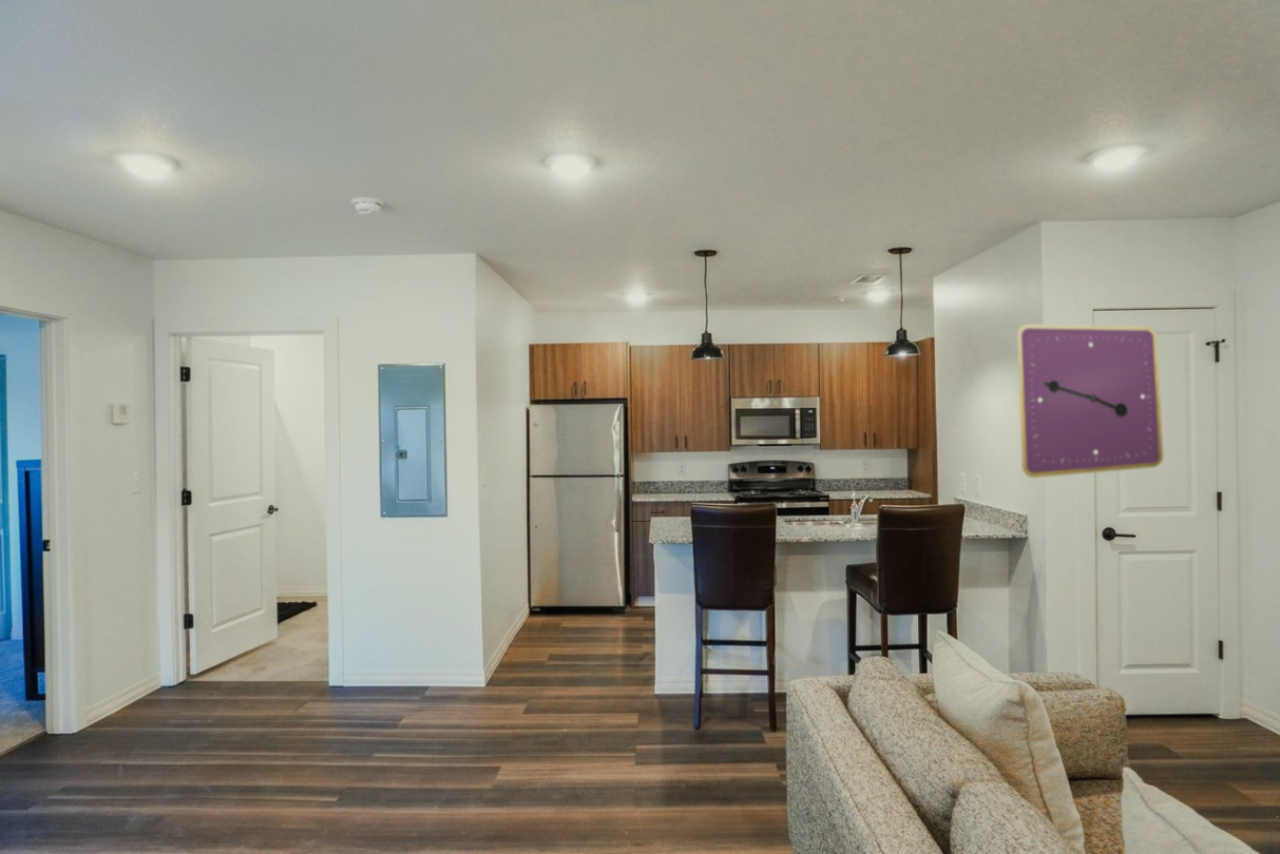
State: 3h48
